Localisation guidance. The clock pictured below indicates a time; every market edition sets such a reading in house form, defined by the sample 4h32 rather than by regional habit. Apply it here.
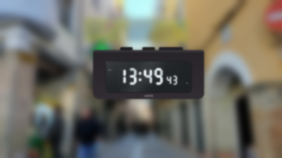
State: 13h49
